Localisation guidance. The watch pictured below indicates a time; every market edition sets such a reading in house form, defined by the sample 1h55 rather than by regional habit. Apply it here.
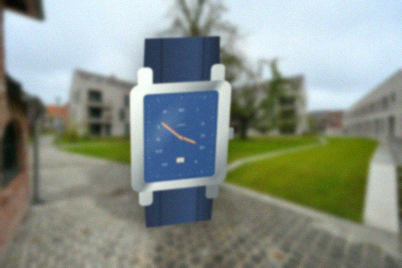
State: 3h52
